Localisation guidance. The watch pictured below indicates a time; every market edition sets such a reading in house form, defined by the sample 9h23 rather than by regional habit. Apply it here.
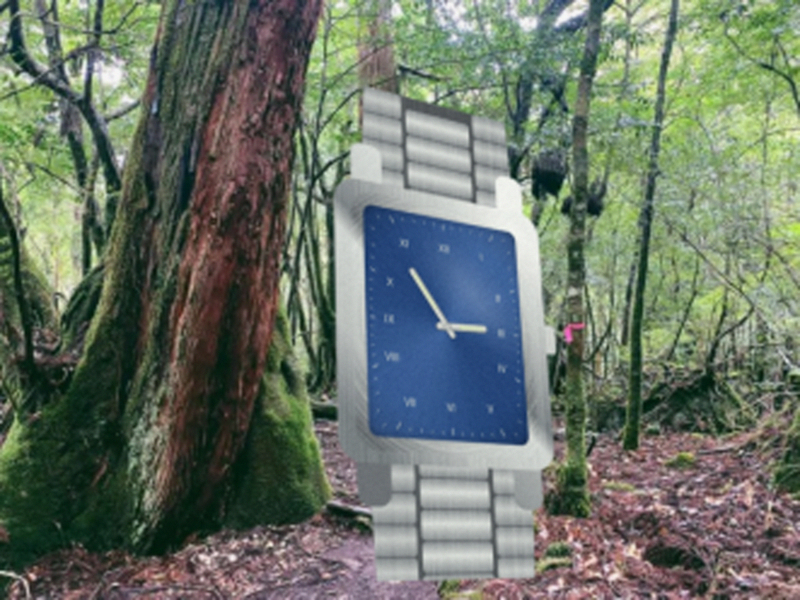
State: 2h54
